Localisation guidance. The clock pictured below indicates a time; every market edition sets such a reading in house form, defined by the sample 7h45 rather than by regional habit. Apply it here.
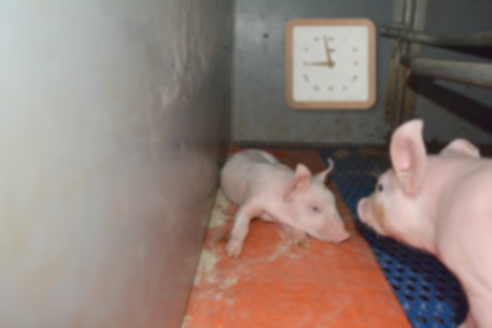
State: 8h58
